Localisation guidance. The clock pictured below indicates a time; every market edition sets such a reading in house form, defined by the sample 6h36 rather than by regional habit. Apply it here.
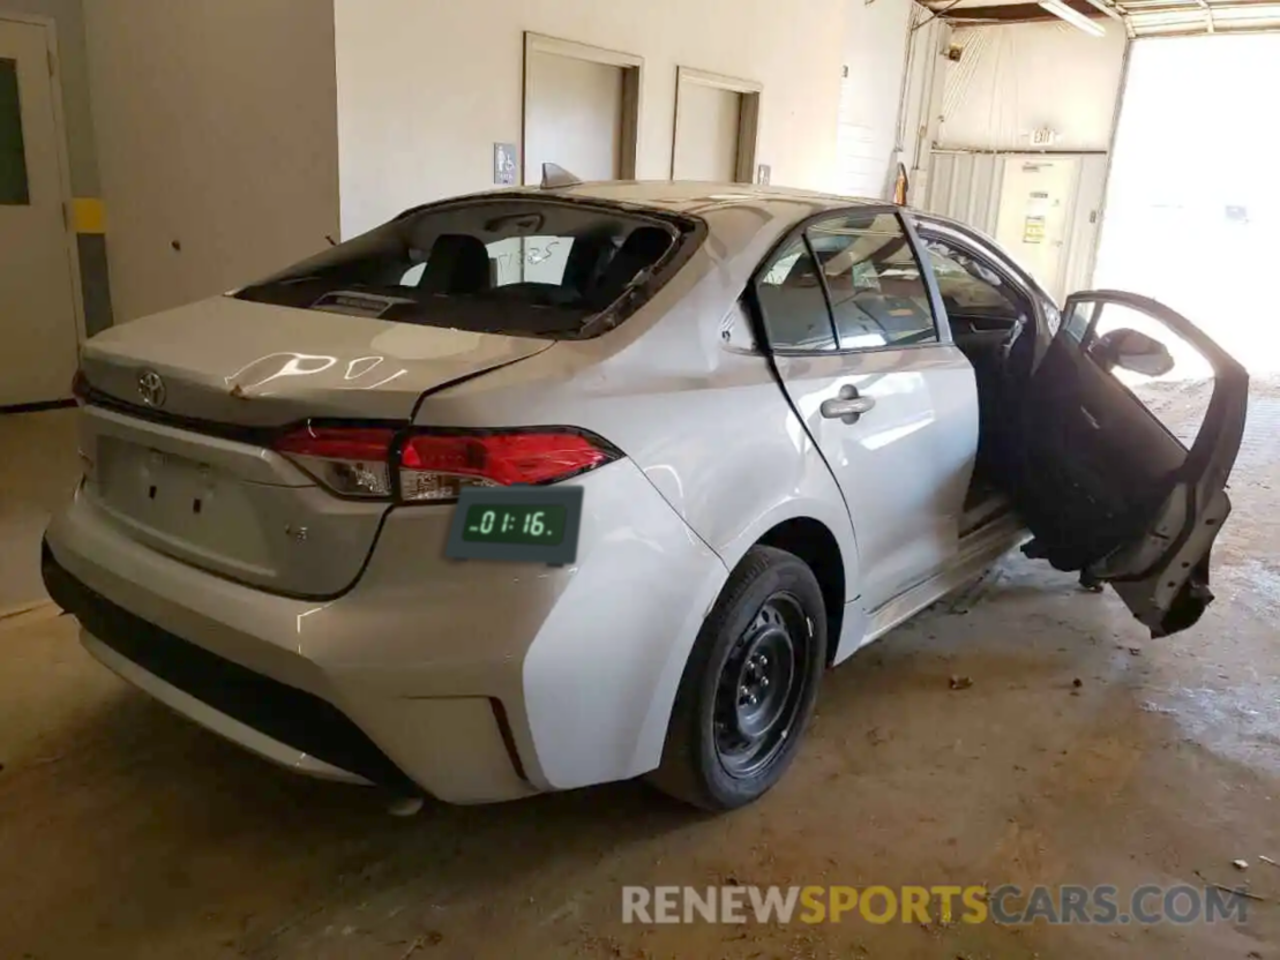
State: 1h16
